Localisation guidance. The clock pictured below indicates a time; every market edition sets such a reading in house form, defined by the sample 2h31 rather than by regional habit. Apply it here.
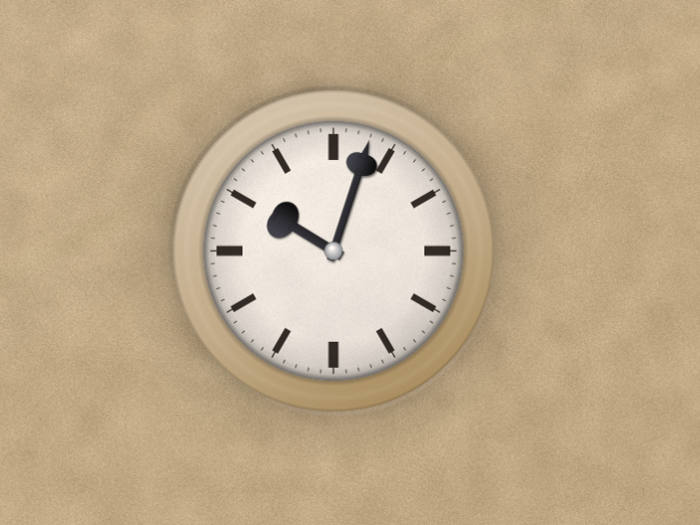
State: 10h03
